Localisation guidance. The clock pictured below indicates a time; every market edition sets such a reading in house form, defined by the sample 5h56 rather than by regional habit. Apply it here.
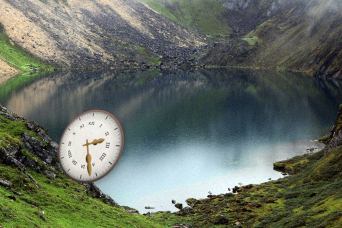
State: 2h27
